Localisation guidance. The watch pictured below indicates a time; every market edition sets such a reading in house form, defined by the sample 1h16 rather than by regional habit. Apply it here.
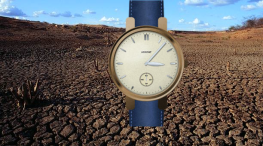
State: 3h07
